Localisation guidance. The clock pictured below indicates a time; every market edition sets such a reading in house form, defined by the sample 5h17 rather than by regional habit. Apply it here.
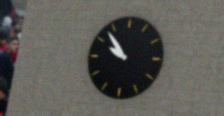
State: 9h53
